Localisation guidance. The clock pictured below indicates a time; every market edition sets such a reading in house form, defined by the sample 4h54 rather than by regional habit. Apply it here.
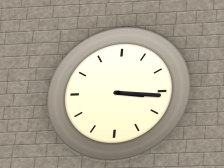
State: 3h16
